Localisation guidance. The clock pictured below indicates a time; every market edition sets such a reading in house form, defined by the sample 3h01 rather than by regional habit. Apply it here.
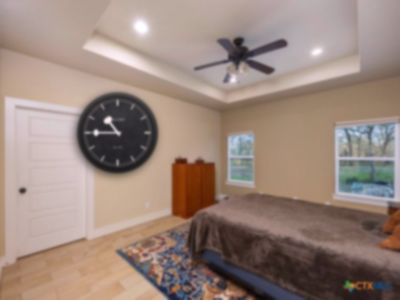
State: 10h45
